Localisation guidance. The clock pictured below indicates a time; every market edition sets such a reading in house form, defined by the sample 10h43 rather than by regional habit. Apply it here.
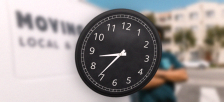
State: 8h36
